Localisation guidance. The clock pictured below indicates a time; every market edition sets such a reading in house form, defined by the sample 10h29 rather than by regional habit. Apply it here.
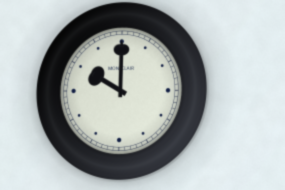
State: 10h00
